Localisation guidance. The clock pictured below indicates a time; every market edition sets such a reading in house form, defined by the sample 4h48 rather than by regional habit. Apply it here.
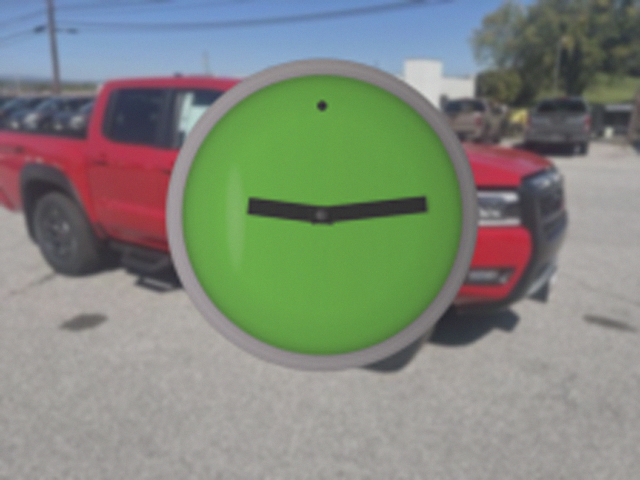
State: 9h14
